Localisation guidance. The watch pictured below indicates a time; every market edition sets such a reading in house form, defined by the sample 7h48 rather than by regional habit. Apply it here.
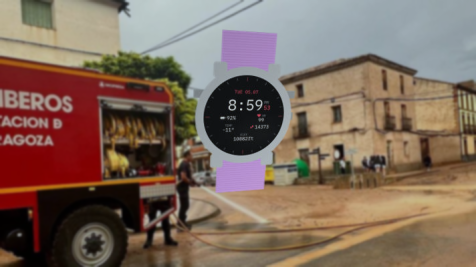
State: 8h59
